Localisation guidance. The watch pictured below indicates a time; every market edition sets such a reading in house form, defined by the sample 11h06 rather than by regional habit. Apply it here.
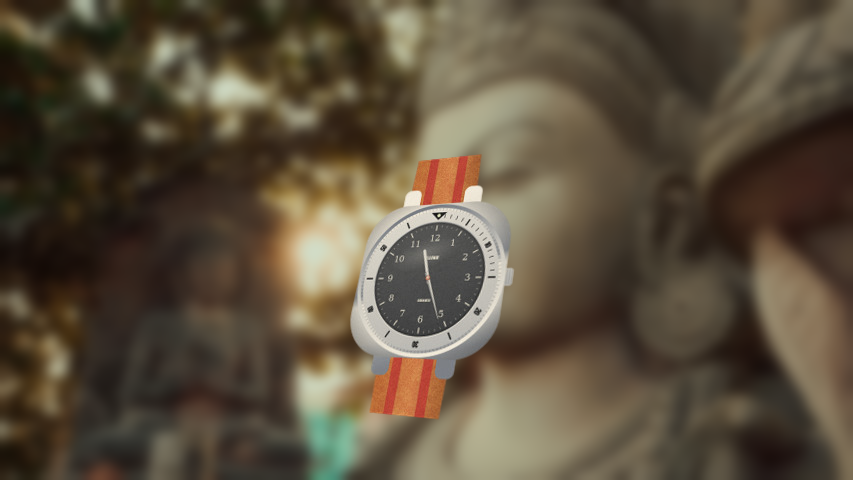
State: 11h26
